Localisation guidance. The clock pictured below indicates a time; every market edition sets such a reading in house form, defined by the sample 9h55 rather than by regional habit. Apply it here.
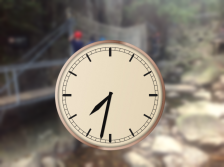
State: 7h32
